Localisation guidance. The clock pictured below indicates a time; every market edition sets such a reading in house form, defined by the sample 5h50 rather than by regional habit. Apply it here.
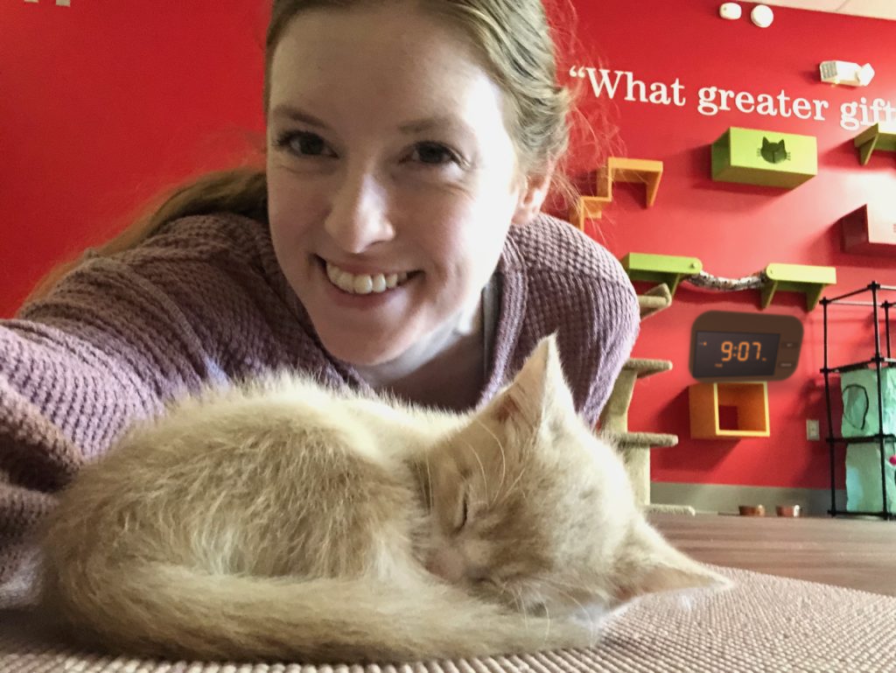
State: 9h07
